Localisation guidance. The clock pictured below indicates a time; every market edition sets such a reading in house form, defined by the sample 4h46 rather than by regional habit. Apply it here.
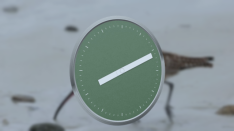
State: 8h11
